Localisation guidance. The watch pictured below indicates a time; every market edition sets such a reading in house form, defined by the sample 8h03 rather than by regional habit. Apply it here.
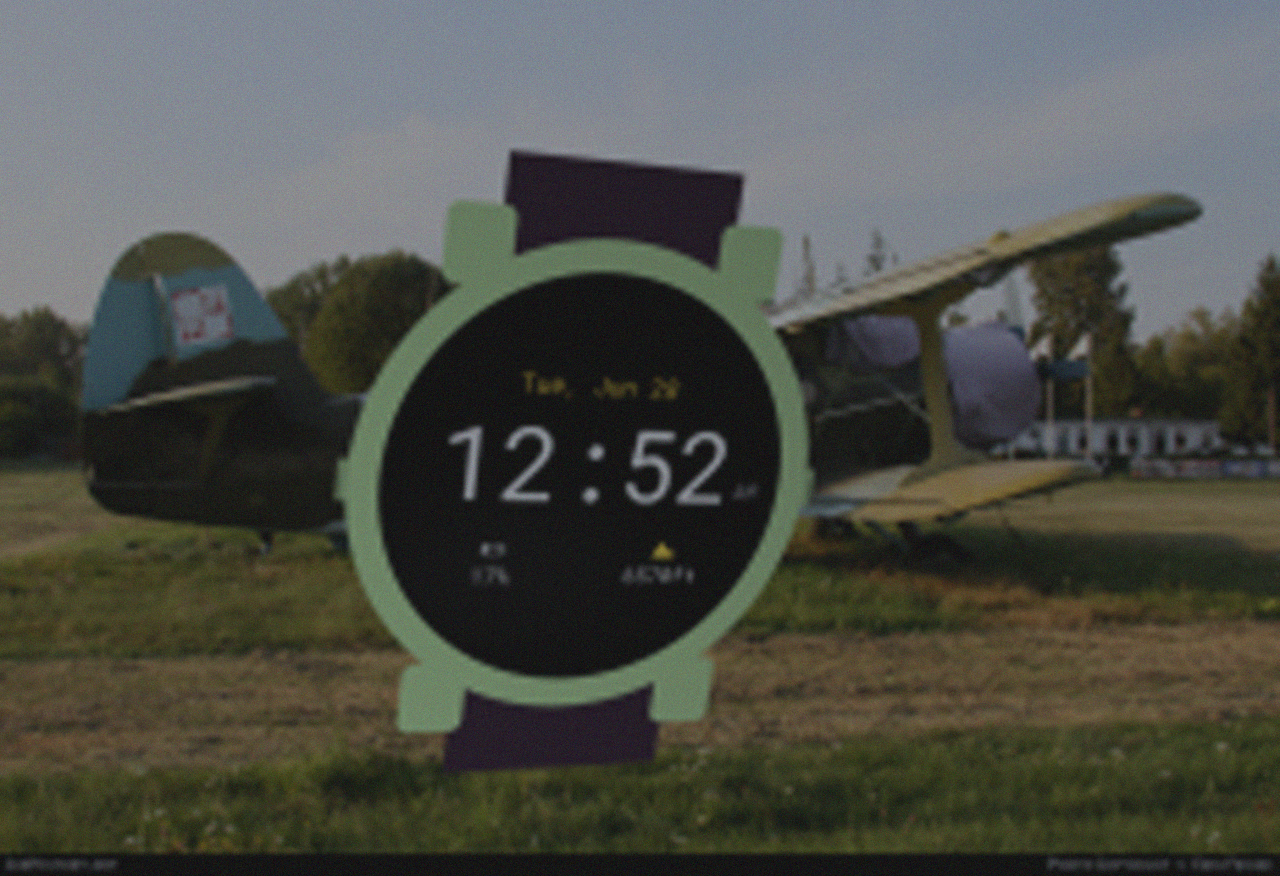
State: 12h52
